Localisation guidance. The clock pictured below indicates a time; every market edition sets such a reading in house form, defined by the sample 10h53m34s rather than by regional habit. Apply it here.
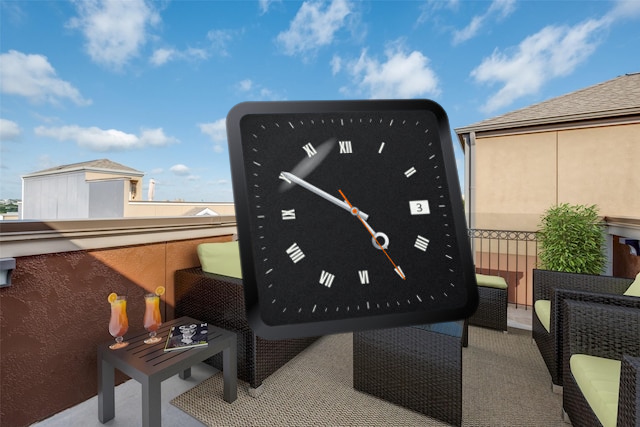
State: 4h50m25s
